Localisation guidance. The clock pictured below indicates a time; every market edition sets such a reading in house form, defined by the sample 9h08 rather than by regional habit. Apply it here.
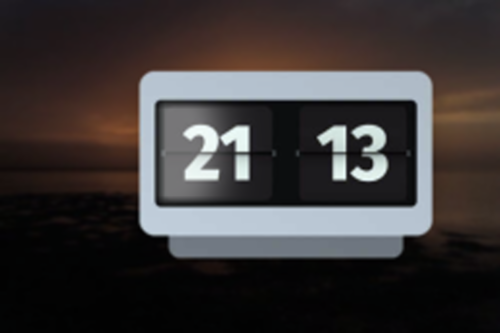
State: 21h13
